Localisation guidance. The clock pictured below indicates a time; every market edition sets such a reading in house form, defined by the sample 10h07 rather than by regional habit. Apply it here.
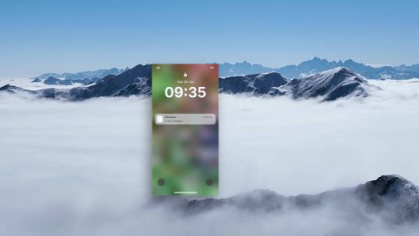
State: 9h35
